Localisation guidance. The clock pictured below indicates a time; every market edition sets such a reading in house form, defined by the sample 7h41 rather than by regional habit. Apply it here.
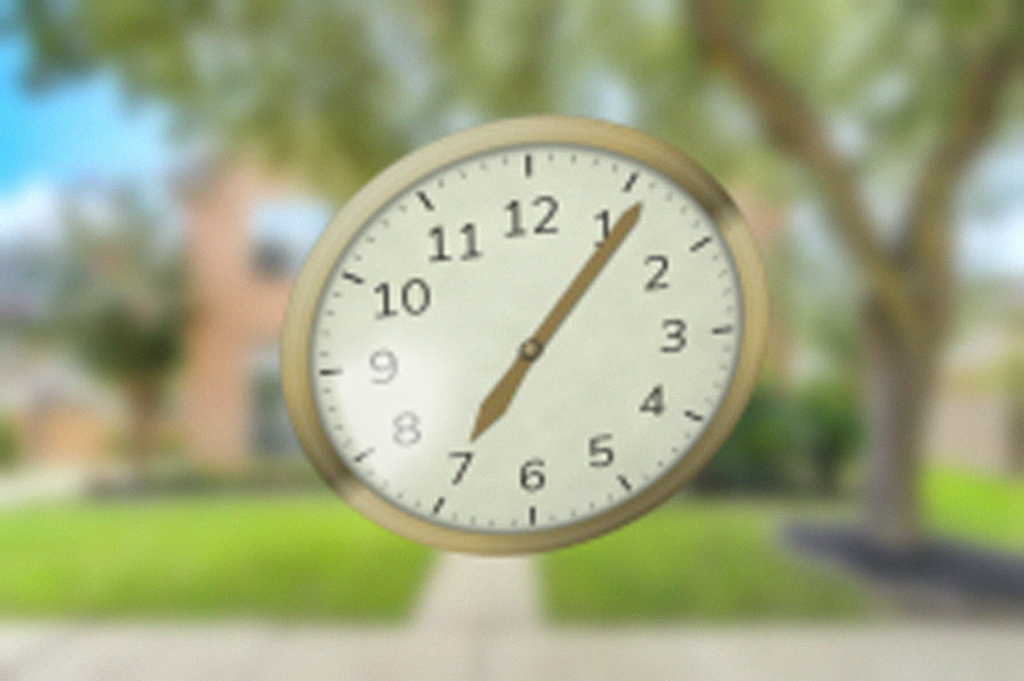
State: 7h06
